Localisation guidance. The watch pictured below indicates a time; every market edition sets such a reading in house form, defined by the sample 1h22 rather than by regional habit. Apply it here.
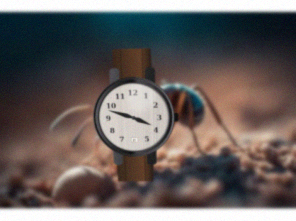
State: 3h48
